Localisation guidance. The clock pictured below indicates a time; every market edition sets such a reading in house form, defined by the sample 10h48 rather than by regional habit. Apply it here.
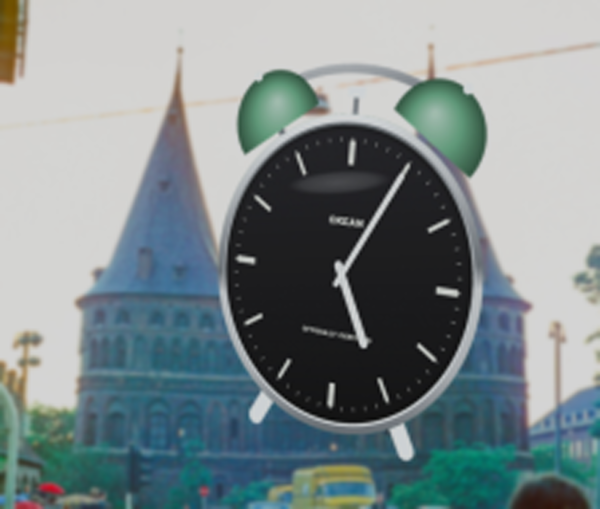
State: 5h05
